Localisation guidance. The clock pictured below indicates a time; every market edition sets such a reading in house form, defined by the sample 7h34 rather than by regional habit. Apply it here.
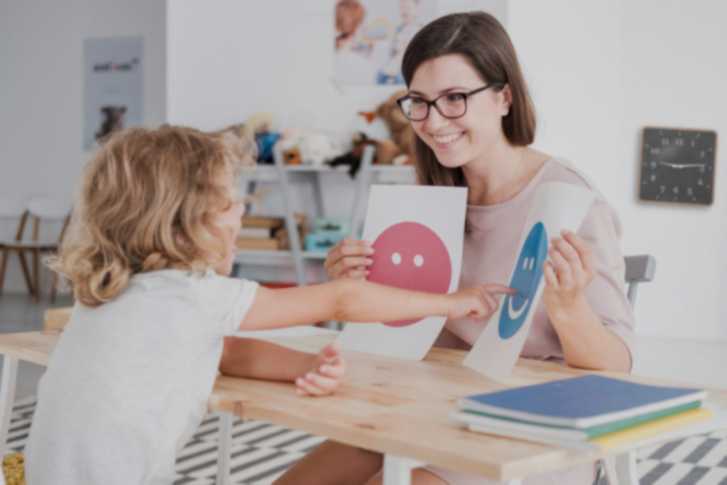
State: 9h14
